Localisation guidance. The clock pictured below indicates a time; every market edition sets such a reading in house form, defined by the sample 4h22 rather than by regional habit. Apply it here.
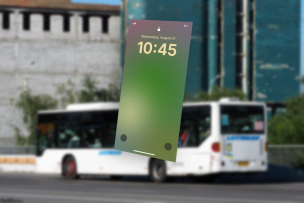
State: 10h45
